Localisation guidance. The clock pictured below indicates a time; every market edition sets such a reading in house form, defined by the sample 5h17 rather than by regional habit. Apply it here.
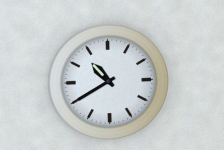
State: 10h40
